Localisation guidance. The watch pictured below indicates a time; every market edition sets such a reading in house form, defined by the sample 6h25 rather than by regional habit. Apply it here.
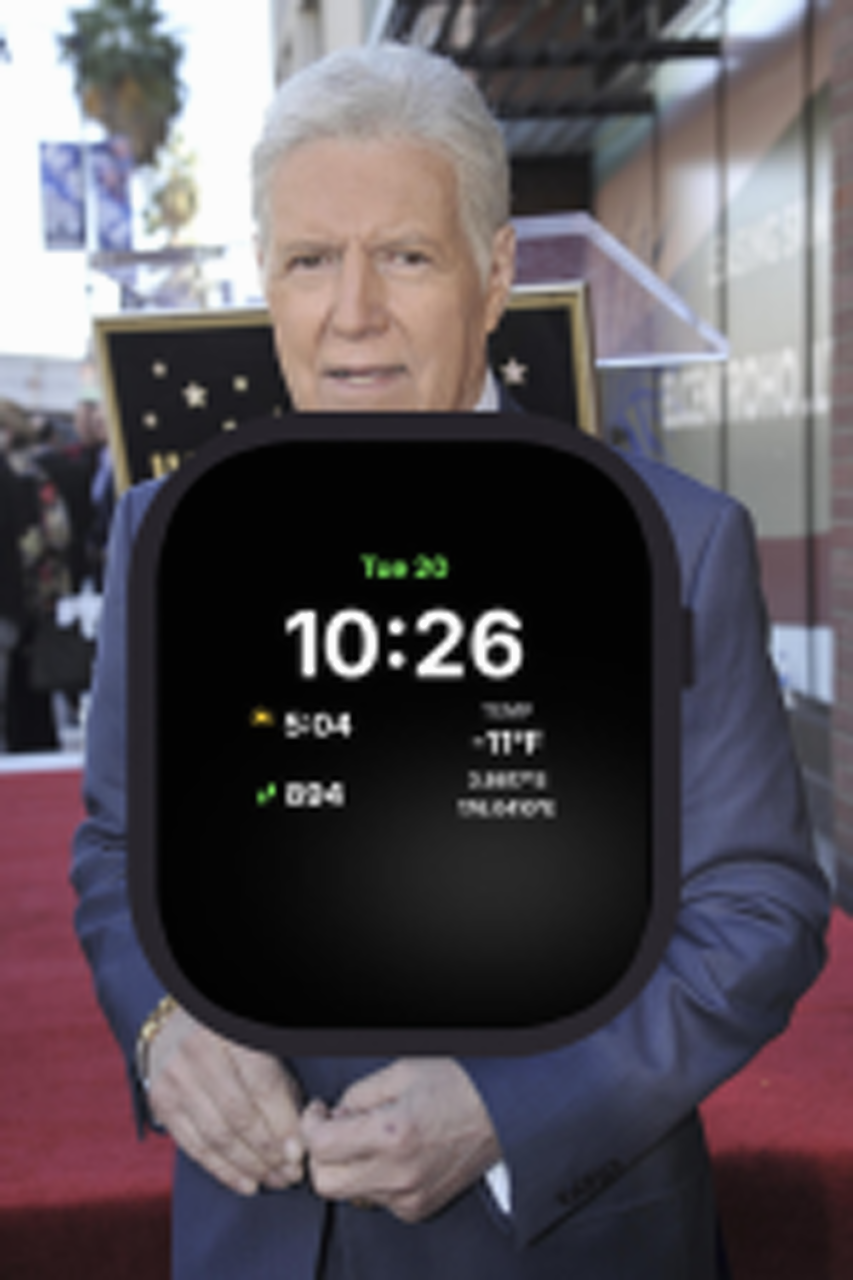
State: 10h26
